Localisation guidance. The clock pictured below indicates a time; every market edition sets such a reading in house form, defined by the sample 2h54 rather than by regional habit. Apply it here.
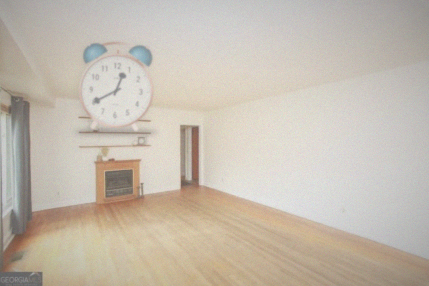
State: 12h40
